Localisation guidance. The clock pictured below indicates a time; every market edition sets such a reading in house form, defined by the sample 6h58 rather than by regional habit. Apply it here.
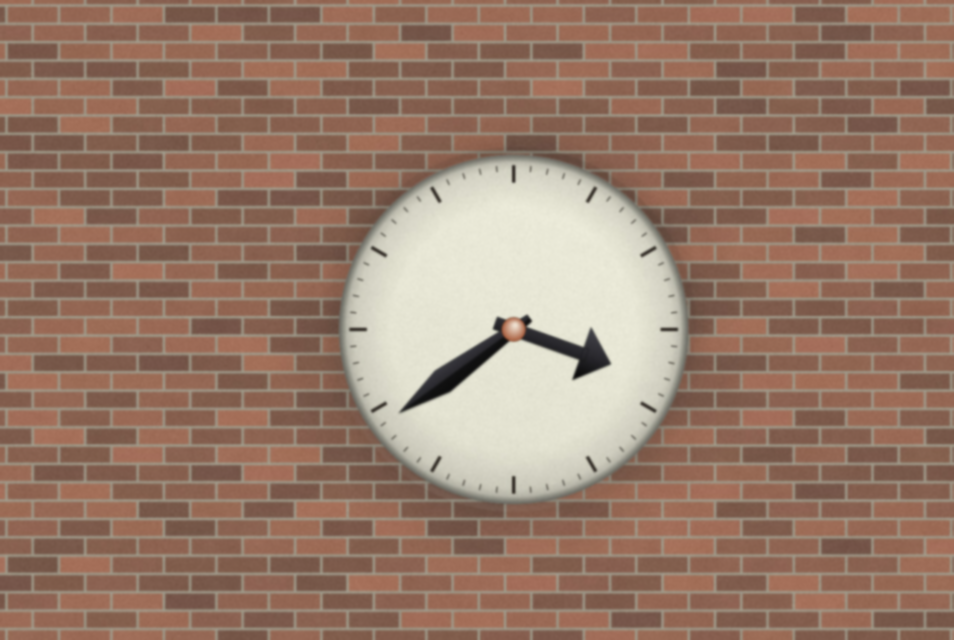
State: 3h39
